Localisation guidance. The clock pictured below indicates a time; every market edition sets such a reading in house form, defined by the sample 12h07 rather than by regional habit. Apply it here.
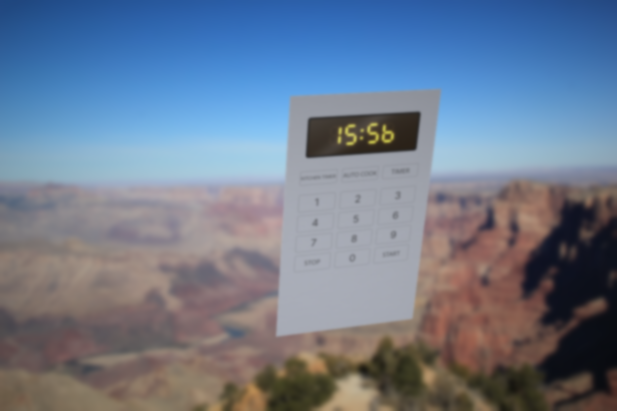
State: 15h56
